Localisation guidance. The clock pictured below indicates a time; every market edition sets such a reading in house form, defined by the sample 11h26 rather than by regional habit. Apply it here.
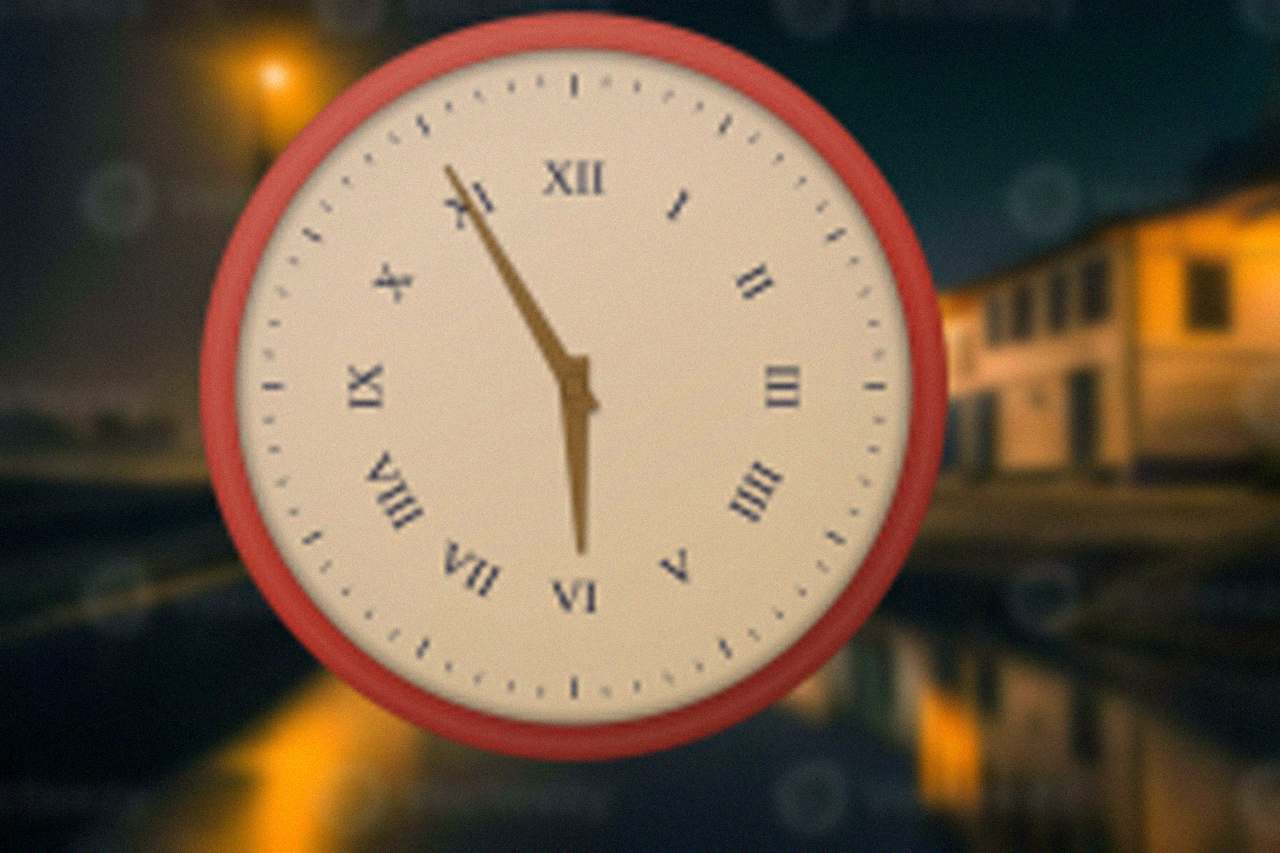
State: 5h55
